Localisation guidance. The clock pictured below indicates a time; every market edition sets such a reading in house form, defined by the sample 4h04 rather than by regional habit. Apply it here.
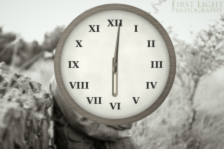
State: 6h01
